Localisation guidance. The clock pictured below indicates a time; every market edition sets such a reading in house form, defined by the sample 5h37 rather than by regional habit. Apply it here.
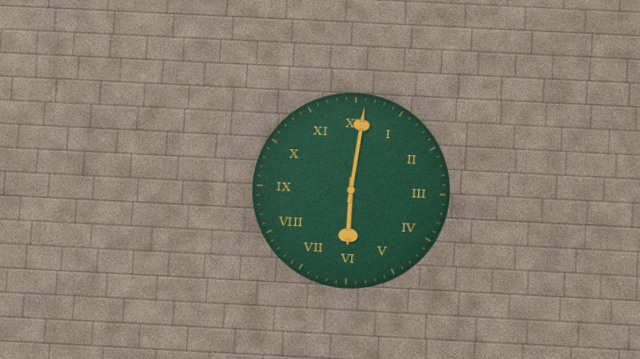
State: 6h01
